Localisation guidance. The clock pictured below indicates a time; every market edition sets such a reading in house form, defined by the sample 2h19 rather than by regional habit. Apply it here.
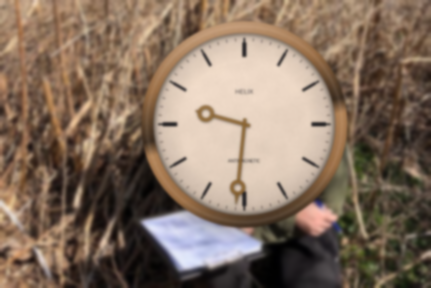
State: 9h31
